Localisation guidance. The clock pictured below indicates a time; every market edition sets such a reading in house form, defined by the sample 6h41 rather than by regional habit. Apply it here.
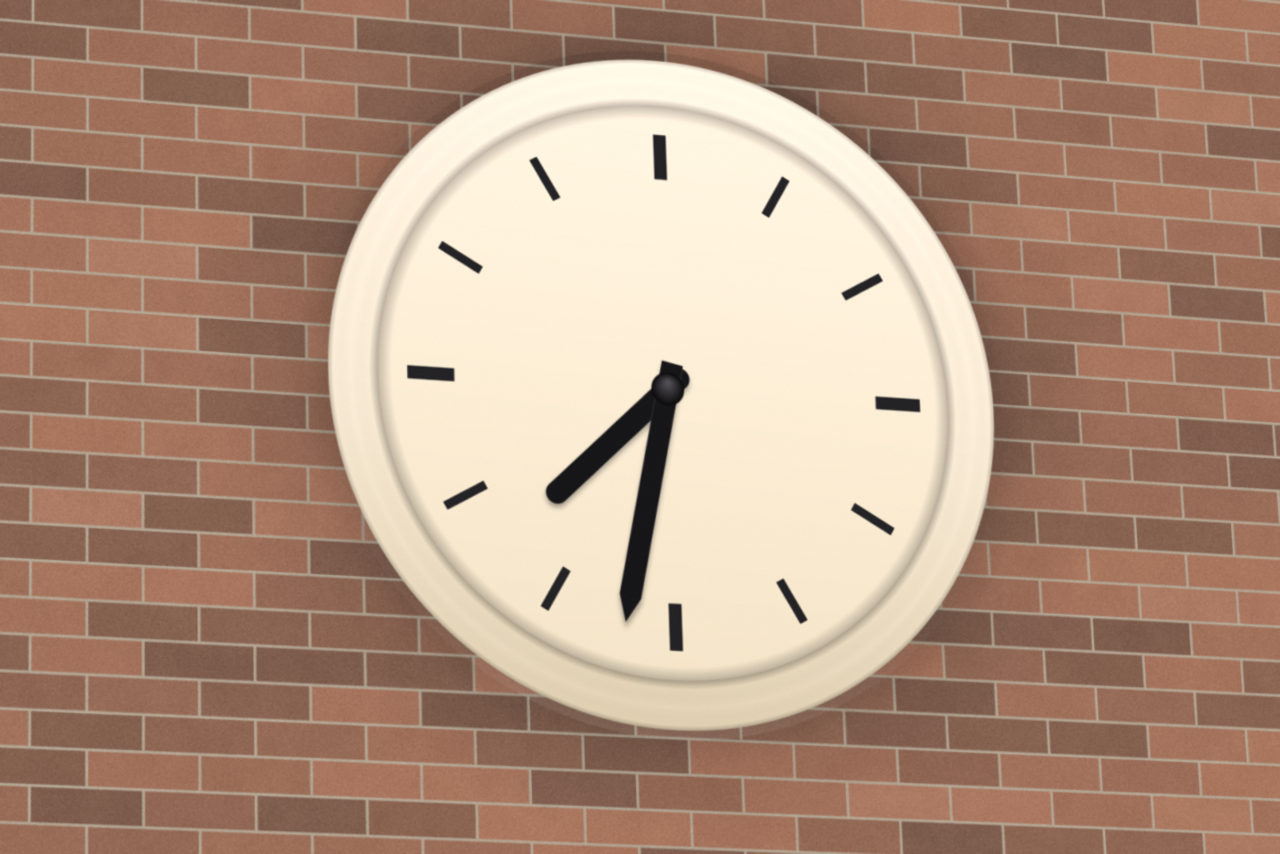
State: 7h32
